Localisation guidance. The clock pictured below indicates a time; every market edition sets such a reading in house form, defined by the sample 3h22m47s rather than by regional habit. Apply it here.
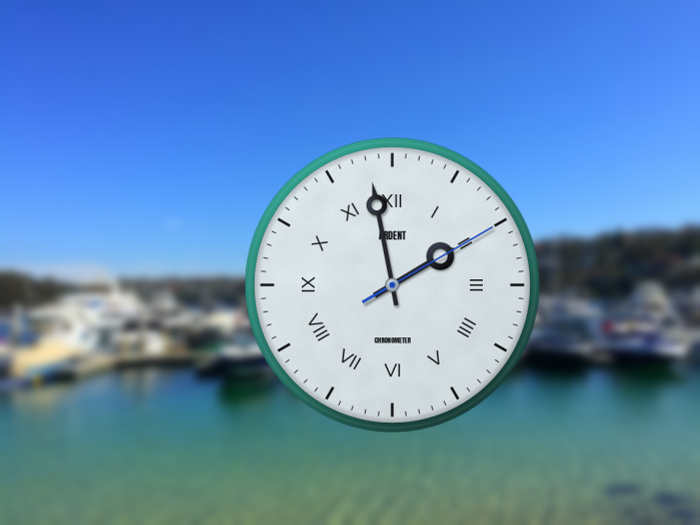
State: 1h58m10s
